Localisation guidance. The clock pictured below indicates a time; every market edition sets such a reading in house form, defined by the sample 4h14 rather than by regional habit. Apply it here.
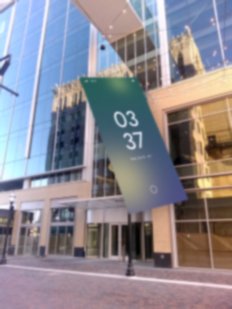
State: 3h37
